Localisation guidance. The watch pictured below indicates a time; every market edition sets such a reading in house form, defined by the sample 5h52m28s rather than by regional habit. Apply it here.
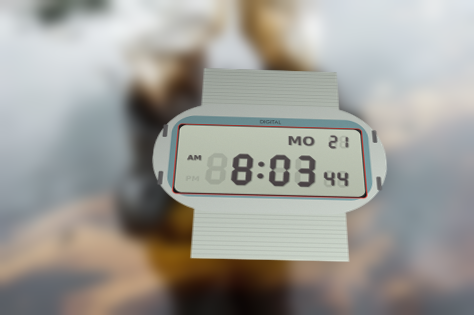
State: 8h03m44s
